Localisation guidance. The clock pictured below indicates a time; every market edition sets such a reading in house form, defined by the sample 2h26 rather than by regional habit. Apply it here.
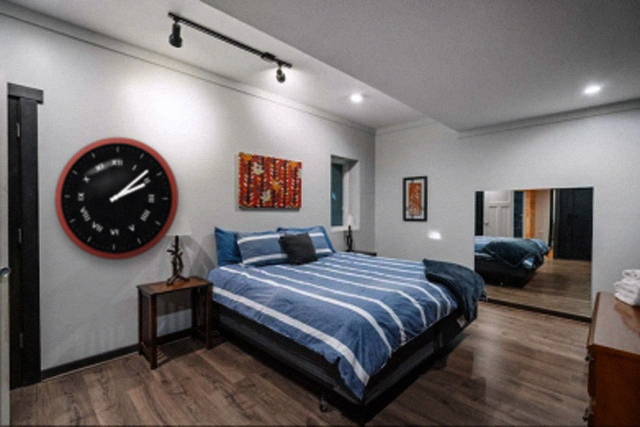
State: 2h08
